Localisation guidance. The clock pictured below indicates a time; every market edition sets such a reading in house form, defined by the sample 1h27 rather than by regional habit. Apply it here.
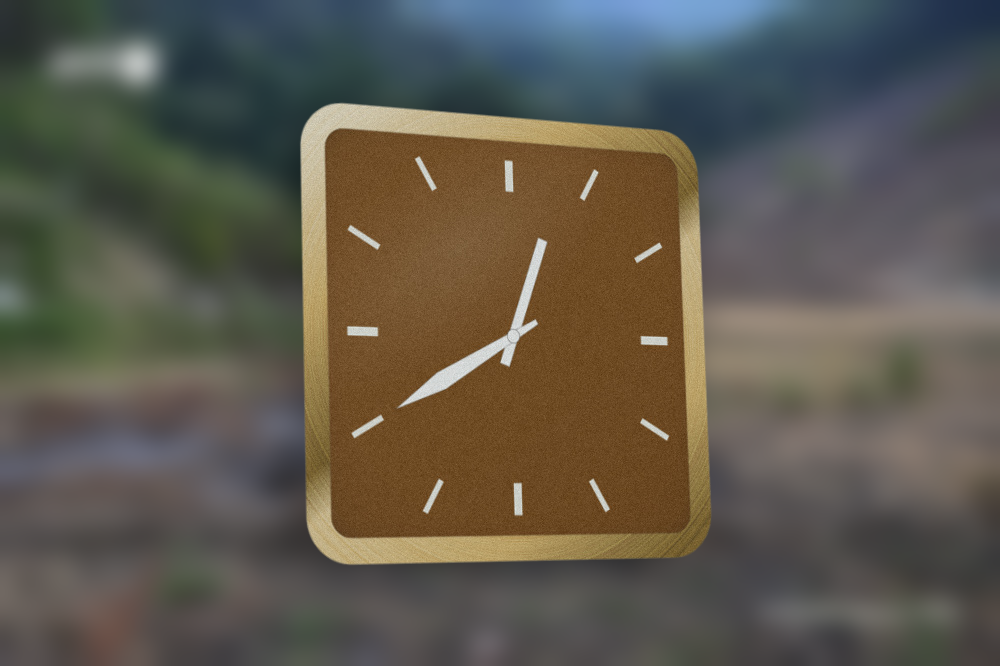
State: 12h40
